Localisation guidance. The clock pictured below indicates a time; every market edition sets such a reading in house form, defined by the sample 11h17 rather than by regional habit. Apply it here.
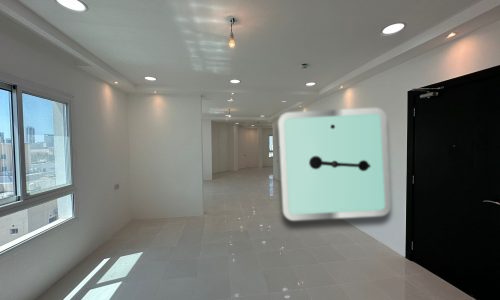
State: 9h16
